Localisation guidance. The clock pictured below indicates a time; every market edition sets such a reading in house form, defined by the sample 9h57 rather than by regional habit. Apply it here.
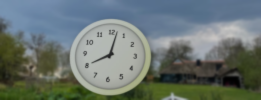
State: 8h02
